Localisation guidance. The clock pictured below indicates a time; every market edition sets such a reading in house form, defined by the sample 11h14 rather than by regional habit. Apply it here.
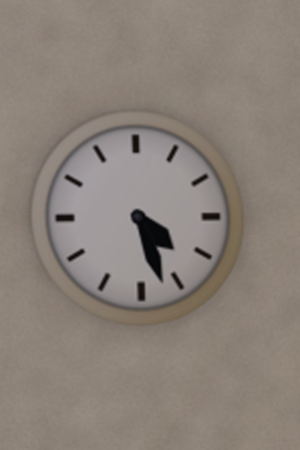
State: 4h27
